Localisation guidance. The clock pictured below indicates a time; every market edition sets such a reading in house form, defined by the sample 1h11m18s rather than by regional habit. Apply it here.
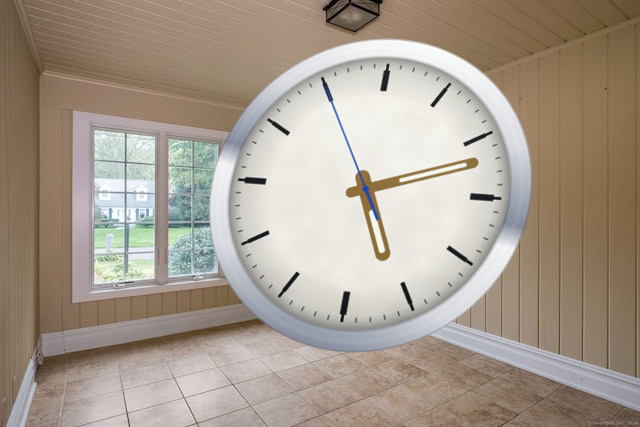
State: 5h11m55s
